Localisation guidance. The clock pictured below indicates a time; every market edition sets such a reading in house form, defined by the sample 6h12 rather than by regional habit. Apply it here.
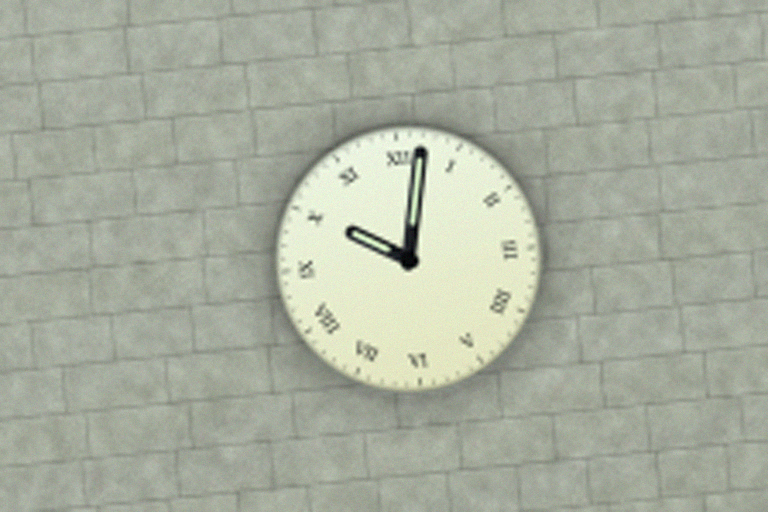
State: 10h02
